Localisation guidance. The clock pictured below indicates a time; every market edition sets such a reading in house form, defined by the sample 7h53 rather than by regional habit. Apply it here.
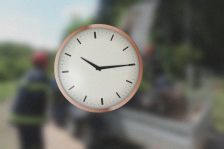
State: 10h15
